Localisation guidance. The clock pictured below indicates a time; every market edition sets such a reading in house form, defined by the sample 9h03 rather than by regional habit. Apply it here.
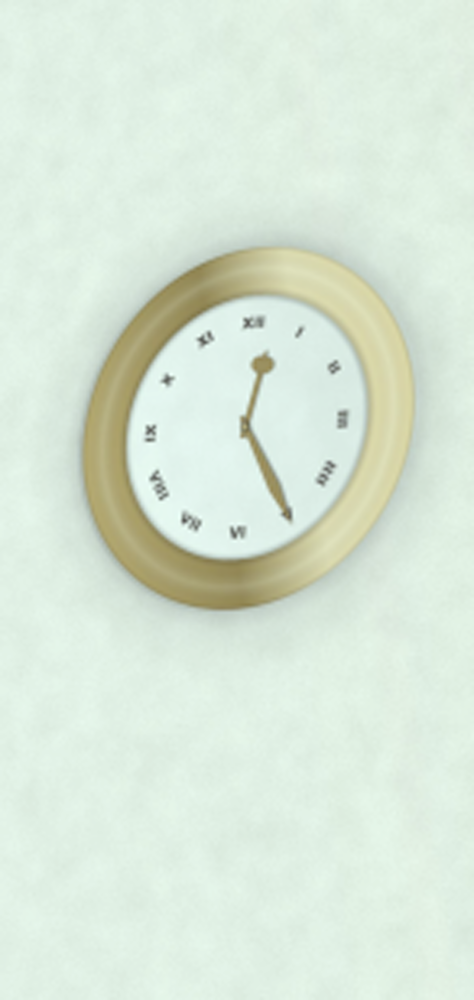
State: 12h25
